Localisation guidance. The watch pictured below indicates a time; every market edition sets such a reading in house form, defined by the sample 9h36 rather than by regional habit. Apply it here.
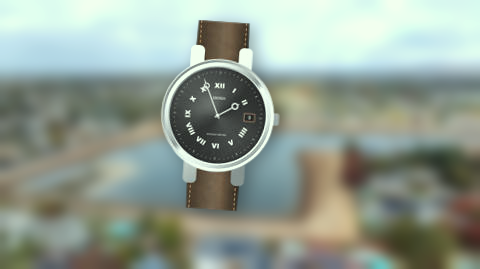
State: 1h56
